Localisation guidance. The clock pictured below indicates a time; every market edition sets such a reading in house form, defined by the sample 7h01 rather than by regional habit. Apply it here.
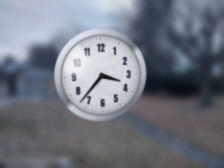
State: 3h37
